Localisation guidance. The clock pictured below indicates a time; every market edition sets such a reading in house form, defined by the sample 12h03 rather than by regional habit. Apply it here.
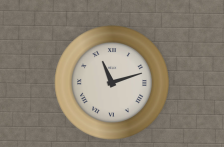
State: 11h12
